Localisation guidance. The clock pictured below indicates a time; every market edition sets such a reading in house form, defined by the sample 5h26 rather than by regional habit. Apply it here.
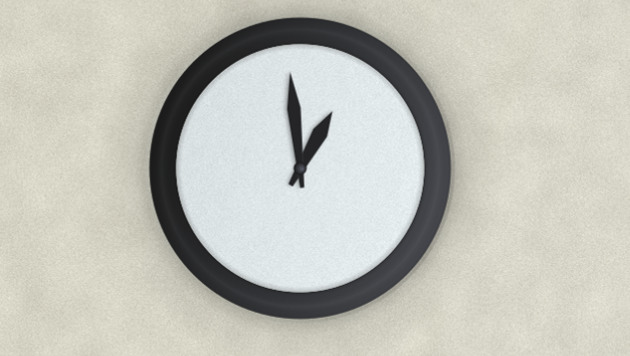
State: 12h59
